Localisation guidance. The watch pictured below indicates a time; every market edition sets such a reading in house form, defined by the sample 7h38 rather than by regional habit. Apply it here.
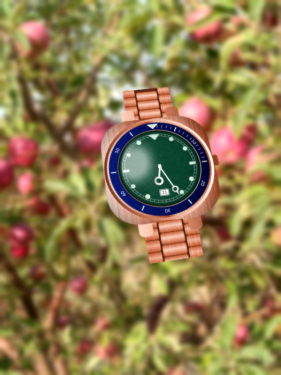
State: 6h26
